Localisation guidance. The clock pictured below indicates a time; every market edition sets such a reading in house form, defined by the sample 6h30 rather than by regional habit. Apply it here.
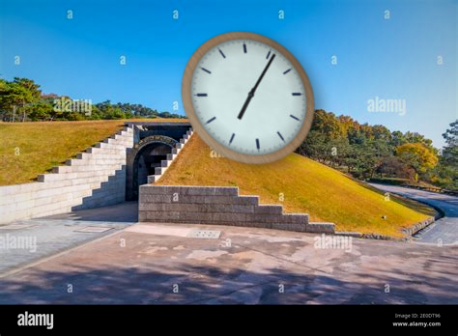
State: 7h06
